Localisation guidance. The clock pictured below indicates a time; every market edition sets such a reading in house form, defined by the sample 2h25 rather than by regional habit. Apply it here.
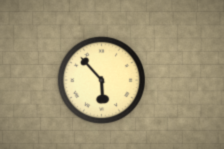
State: 5h53
